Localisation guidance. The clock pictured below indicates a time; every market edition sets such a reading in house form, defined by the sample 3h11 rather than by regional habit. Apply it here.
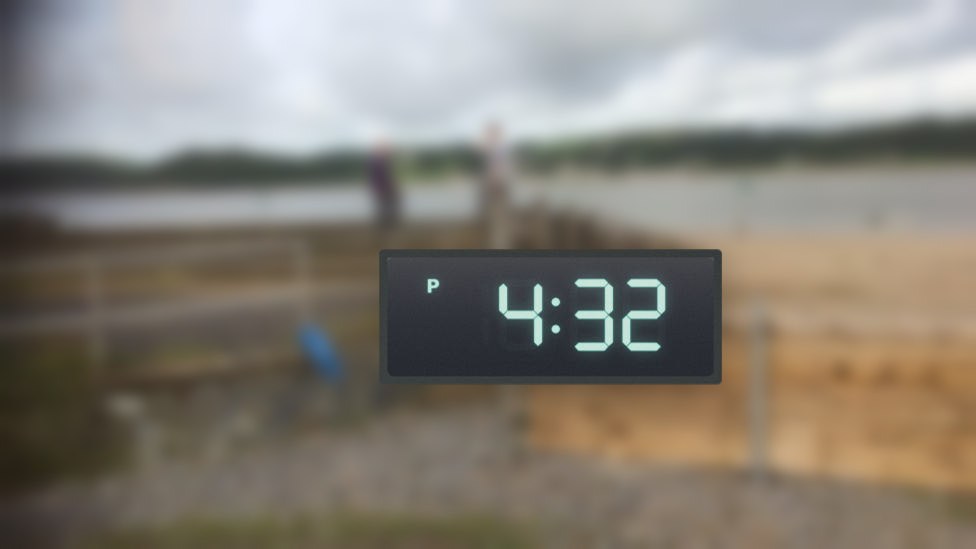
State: 4h32
